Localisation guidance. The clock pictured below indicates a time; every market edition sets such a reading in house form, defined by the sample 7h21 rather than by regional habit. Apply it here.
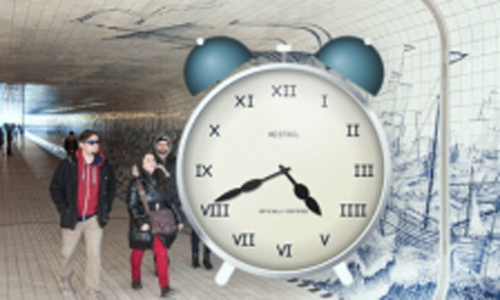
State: 4h41
